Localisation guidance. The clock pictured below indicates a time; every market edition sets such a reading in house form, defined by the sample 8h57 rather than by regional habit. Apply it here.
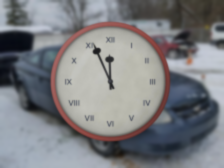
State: 11h56
